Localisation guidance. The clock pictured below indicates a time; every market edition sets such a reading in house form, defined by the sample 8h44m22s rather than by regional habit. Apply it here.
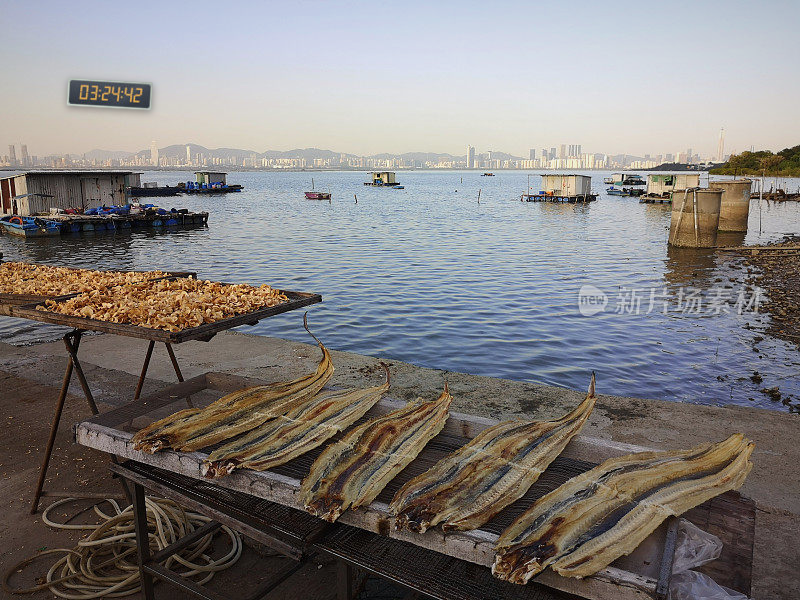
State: 3h24m42s
